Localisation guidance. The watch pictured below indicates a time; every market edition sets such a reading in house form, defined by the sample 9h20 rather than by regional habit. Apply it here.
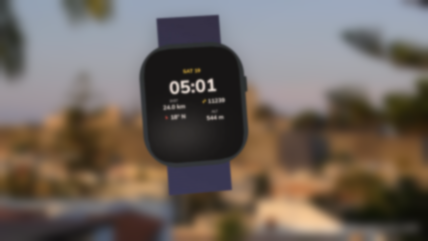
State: 5h01
